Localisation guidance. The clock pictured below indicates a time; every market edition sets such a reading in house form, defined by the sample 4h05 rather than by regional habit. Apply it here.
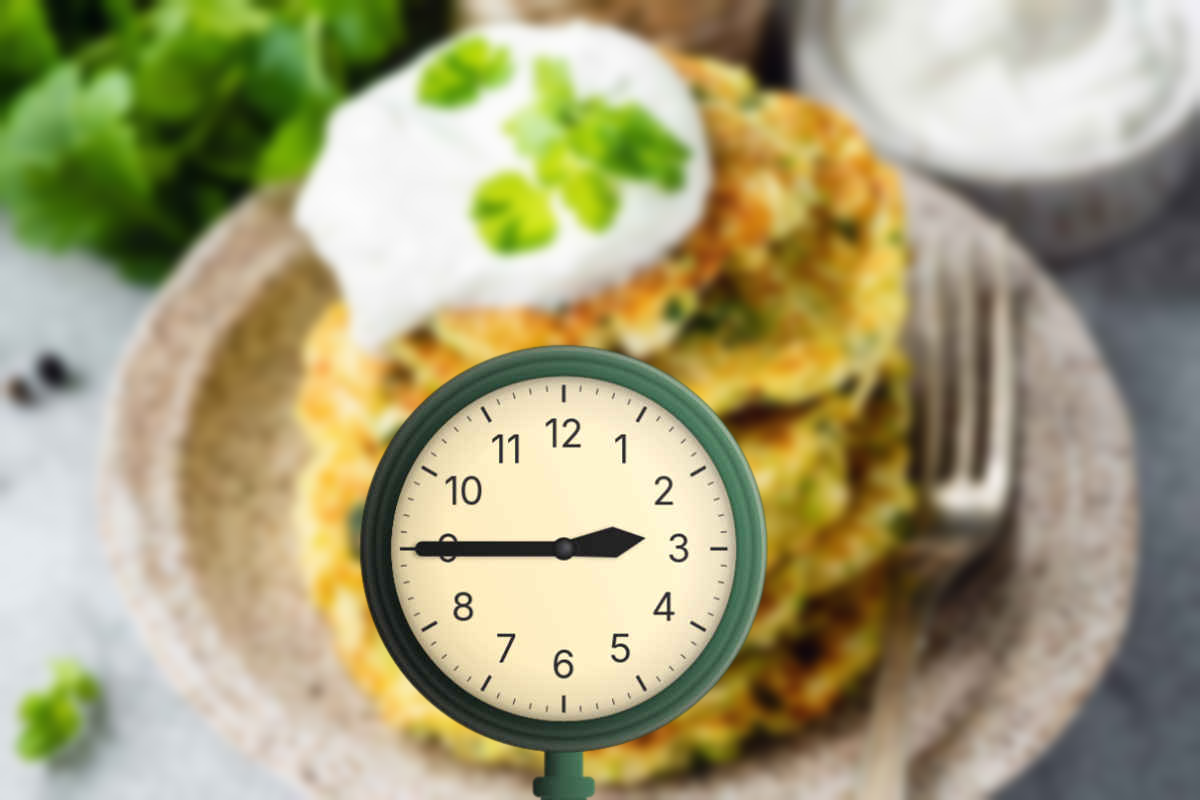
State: 2h45
